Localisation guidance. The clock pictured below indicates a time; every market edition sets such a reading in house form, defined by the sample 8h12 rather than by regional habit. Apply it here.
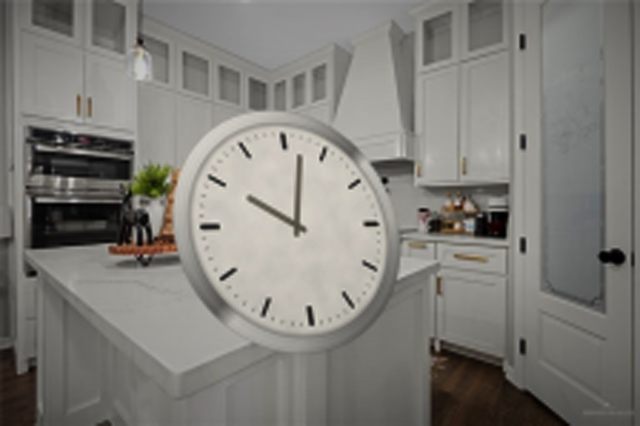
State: 10h02
